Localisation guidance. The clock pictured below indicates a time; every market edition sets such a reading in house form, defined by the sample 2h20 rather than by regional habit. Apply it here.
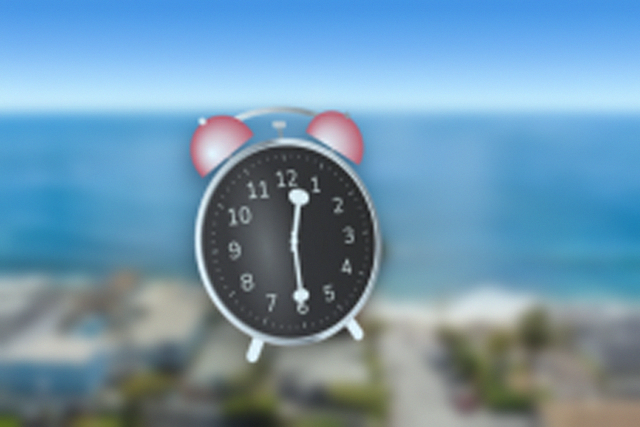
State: 12h30
